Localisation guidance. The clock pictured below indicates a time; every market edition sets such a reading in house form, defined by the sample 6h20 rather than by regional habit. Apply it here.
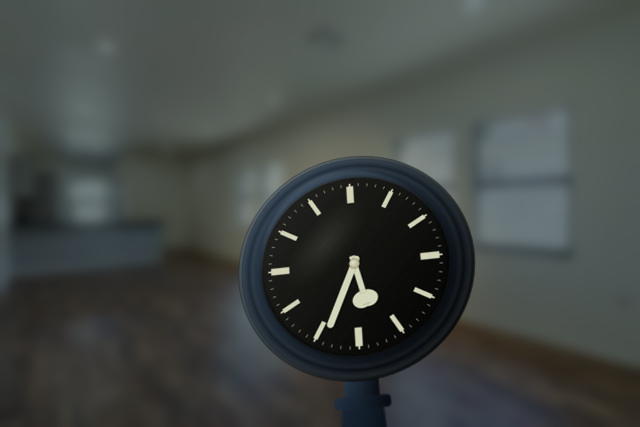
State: 5h34
